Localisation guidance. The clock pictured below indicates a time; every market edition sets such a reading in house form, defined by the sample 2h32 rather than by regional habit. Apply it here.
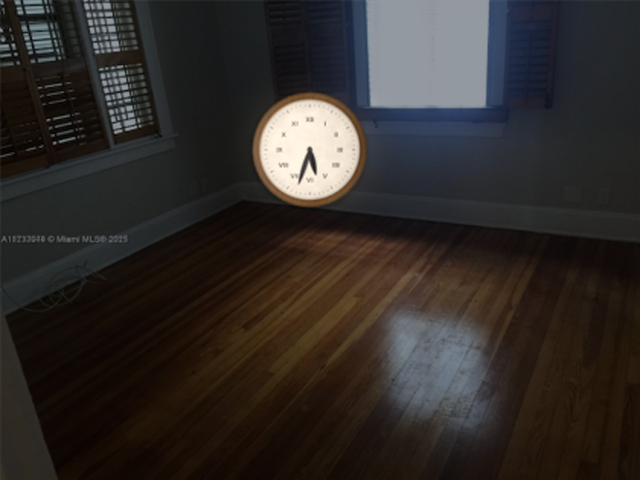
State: 5h33
